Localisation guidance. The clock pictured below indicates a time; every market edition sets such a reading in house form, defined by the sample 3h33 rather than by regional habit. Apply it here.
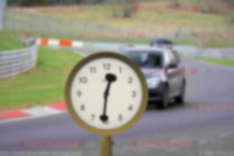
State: 12h31
